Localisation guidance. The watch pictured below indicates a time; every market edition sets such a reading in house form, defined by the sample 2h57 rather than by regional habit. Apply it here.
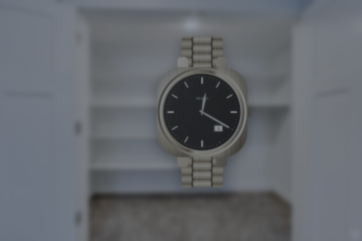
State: 12h20
